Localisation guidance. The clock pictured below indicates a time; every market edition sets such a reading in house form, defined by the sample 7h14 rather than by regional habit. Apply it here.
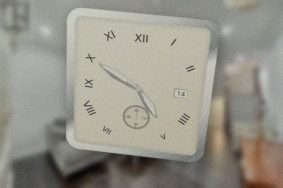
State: 4h50
